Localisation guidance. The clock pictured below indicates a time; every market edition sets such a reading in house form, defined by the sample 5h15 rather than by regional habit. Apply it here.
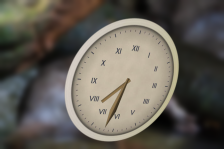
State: 7h32
